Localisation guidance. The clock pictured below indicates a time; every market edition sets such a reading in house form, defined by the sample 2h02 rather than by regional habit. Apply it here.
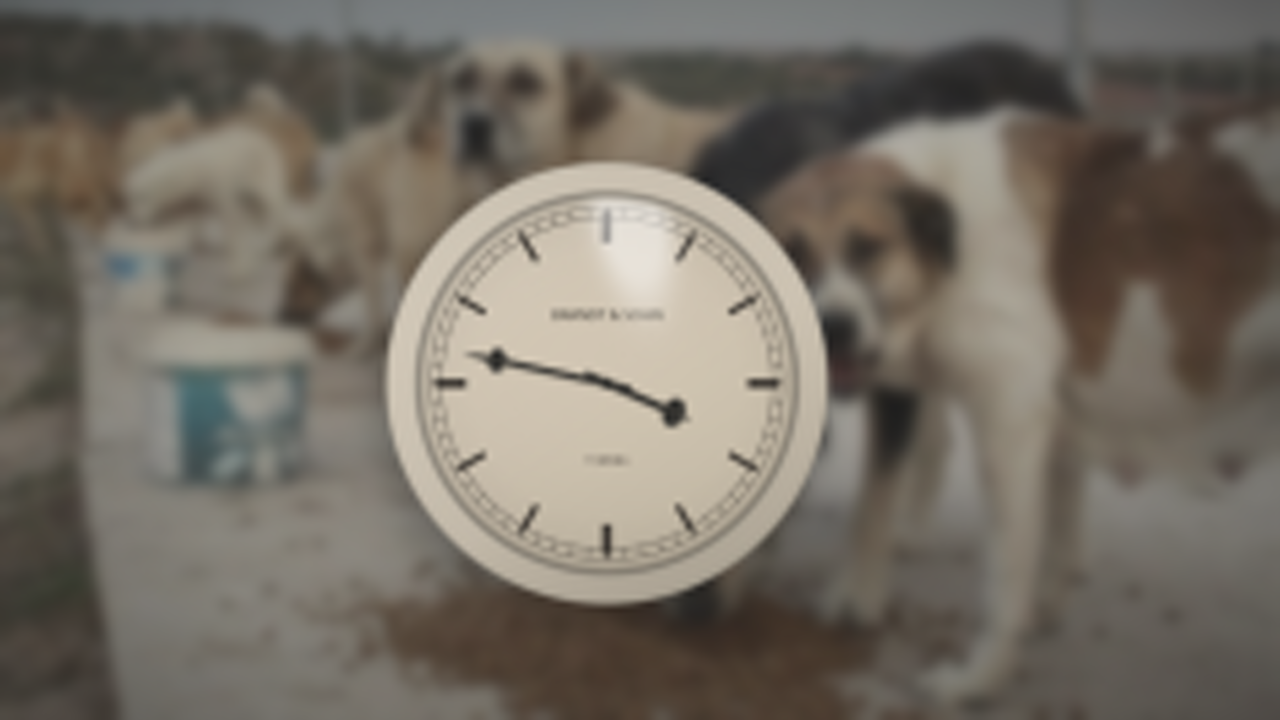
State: 3h47
